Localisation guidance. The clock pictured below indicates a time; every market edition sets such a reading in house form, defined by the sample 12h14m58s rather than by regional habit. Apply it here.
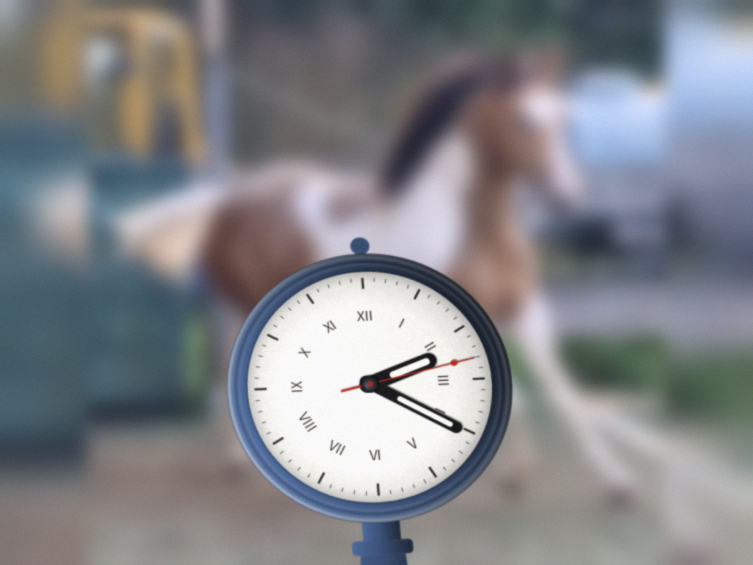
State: 2h20m13s
